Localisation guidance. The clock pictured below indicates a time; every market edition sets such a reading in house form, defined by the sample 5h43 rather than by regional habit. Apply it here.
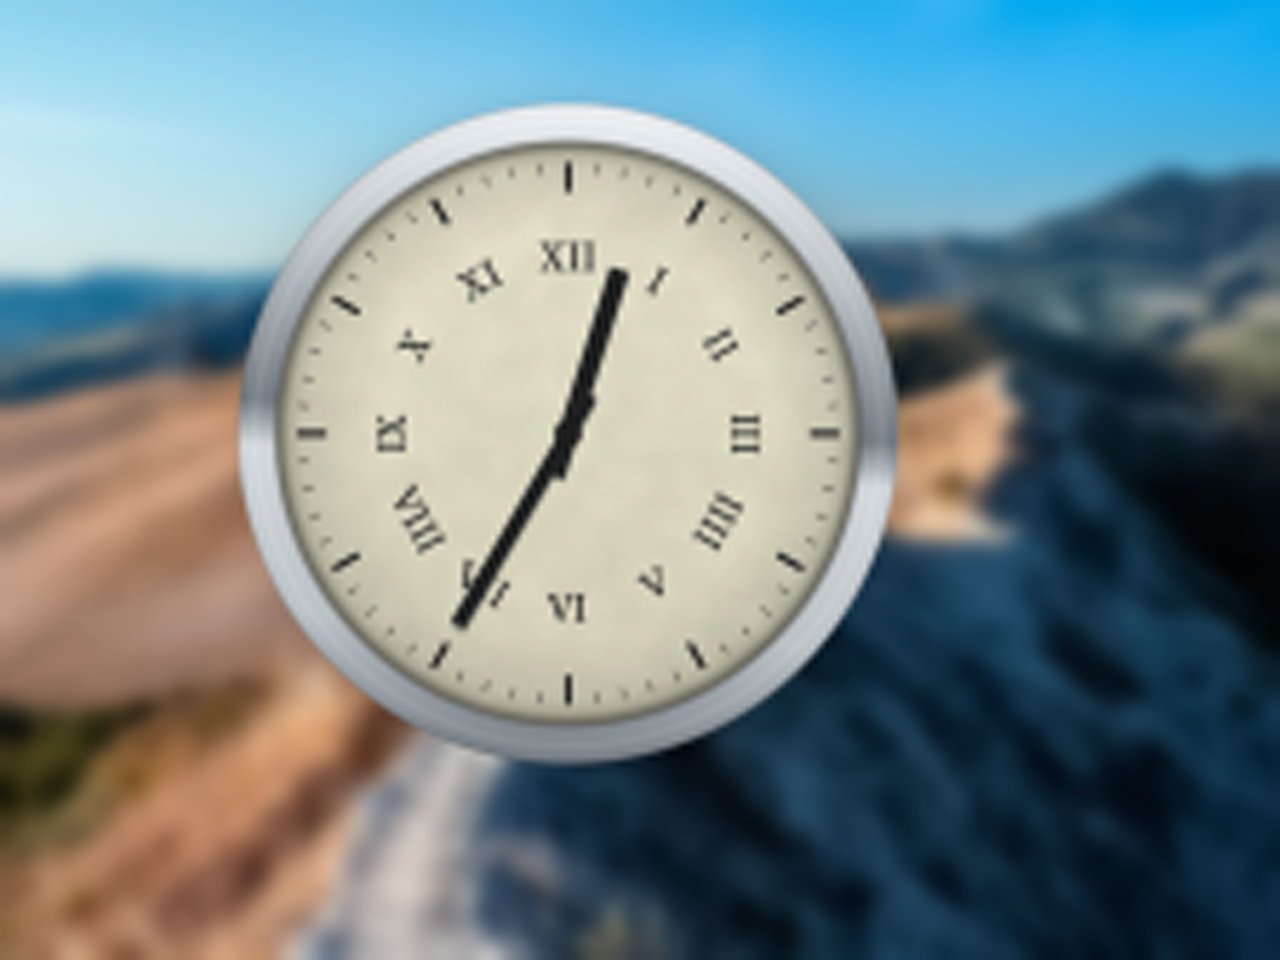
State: 12h35
